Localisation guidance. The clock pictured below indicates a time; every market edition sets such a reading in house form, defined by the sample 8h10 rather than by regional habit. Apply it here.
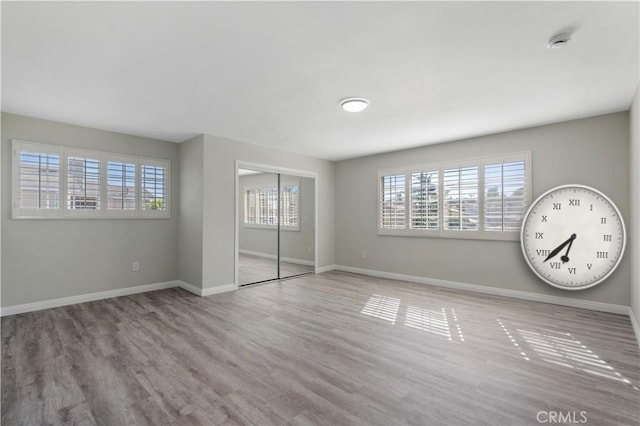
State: 6h38
